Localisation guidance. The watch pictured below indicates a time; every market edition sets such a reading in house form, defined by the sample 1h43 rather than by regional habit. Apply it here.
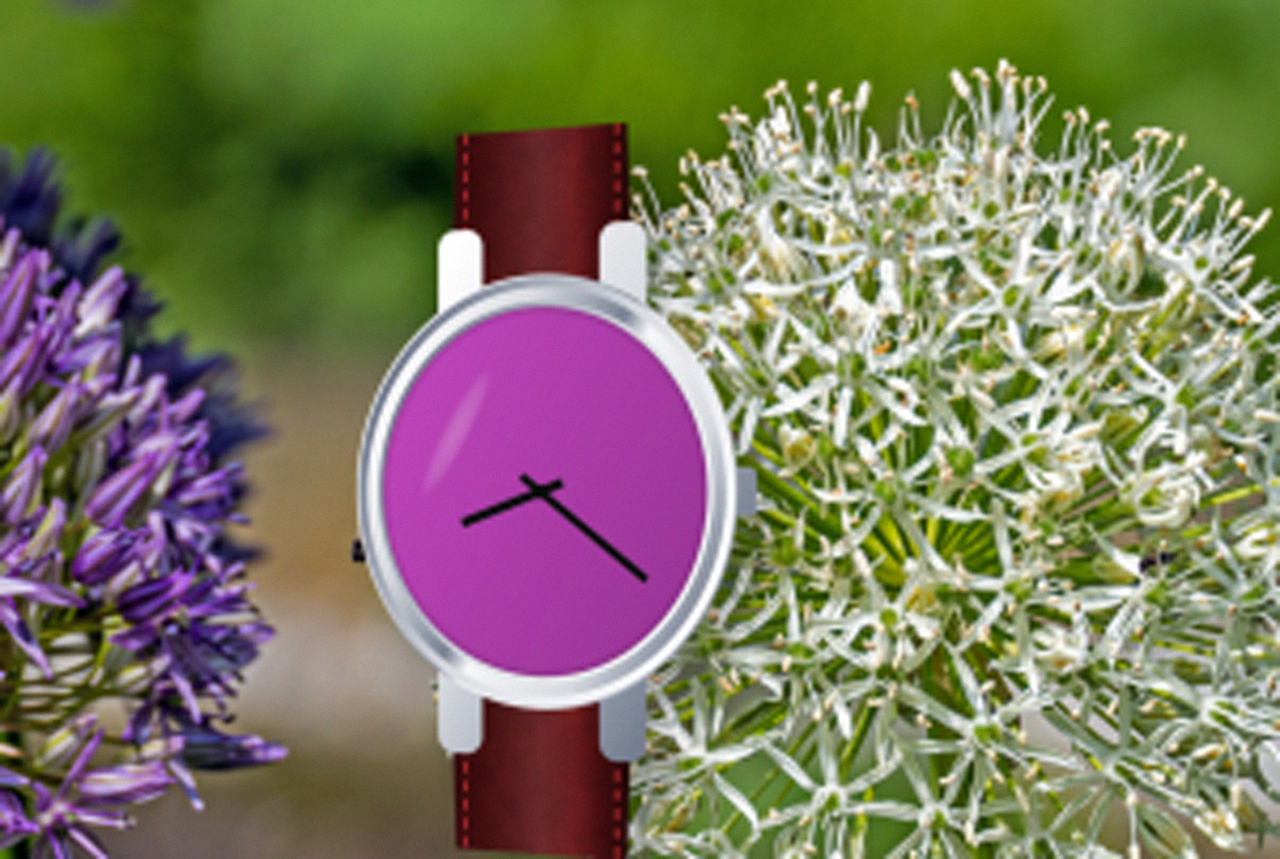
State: 8h21
